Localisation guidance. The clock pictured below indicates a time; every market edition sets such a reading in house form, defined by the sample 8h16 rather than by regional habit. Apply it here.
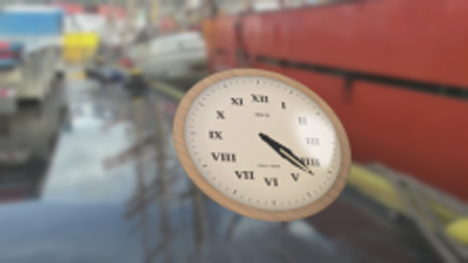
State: 4h22
